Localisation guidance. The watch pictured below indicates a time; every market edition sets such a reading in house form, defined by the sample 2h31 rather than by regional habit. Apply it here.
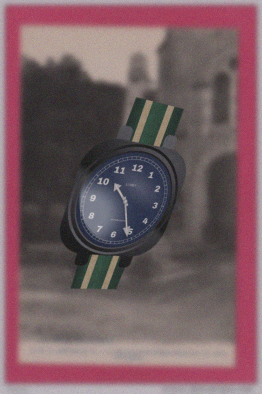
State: 10h26
